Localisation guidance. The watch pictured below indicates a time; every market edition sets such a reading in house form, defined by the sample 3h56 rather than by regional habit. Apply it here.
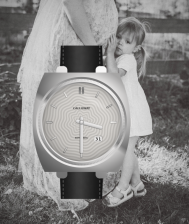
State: 3h30
